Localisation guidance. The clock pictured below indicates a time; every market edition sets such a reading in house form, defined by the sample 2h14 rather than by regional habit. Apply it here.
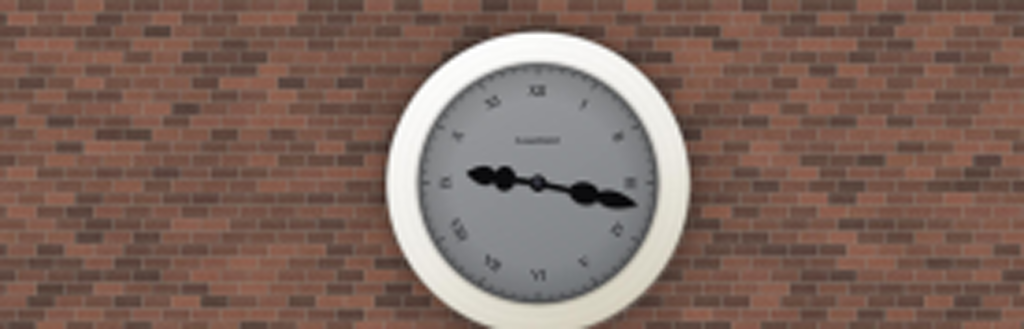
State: 9h17
